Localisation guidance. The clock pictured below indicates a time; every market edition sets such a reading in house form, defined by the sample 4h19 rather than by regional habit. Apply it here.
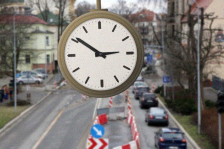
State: 2h51
